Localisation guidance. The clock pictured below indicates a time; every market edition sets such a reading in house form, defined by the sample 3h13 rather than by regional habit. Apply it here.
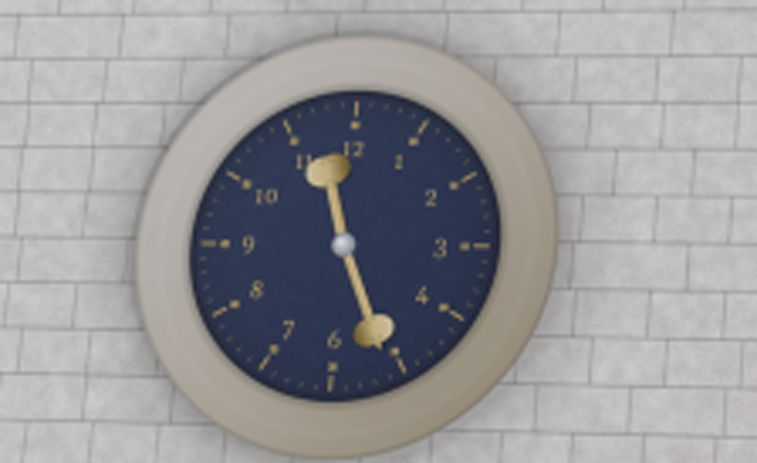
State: 11h26
